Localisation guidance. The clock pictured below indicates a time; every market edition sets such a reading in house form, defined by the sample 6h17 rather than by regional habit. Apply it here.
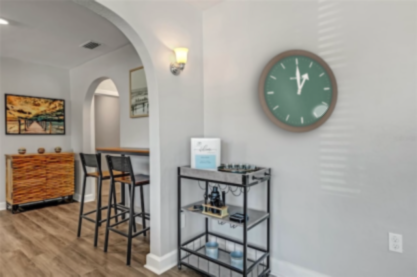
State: 1h00
